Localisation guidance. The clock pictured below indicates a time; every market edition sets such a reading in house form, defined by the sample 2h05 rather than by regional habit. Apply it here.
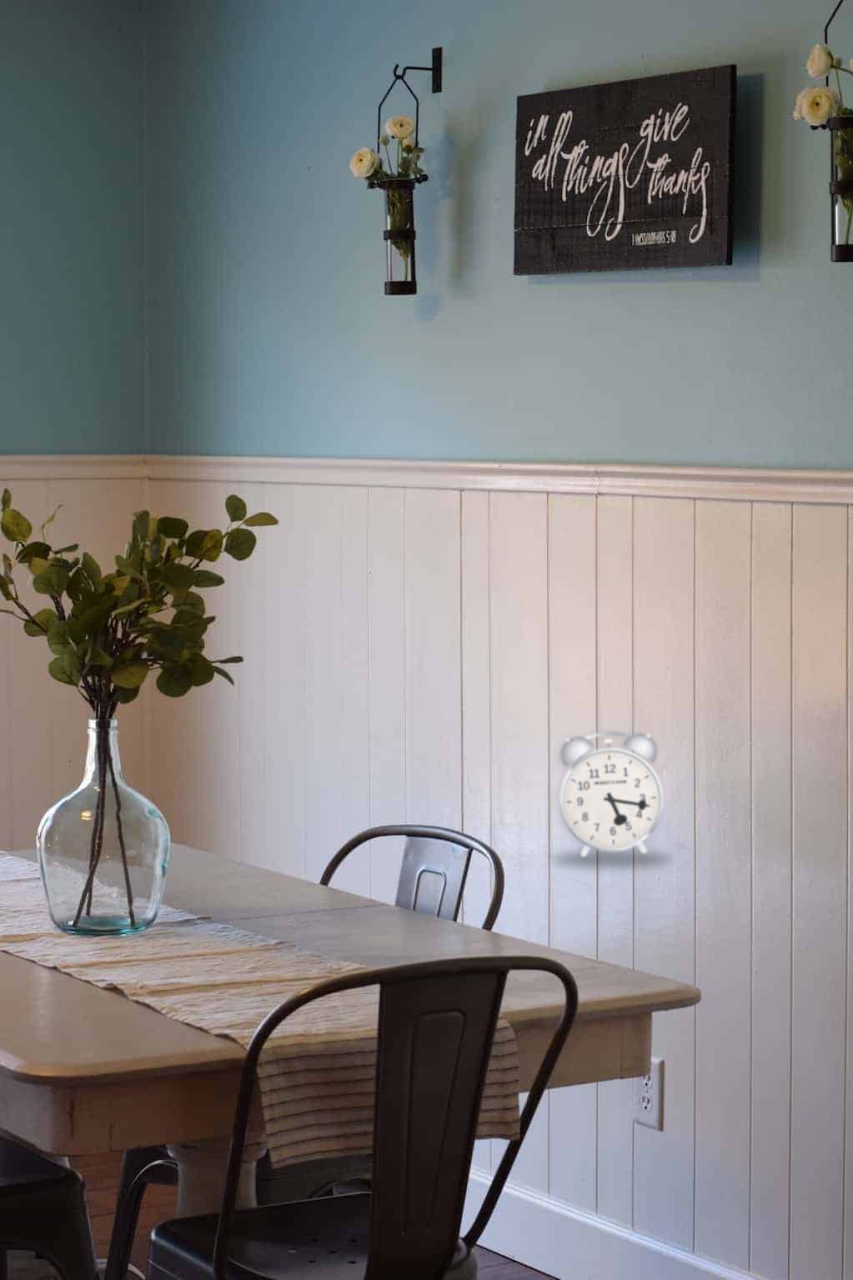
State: 5h17
